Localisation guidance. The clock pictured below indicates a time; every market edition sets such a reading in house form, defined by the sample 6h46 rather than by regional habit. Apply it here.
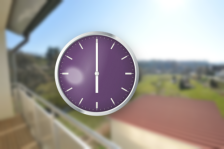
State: 6h00
